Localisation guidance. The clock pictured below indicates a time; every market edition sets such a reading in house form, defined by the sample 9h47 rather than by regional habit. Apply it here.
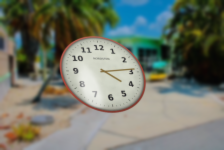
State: 4h14
